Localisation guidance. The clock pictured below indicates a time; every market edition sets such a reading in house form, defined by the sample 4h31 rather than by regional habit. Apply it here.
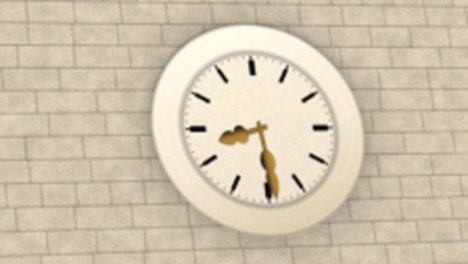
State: 8h29
